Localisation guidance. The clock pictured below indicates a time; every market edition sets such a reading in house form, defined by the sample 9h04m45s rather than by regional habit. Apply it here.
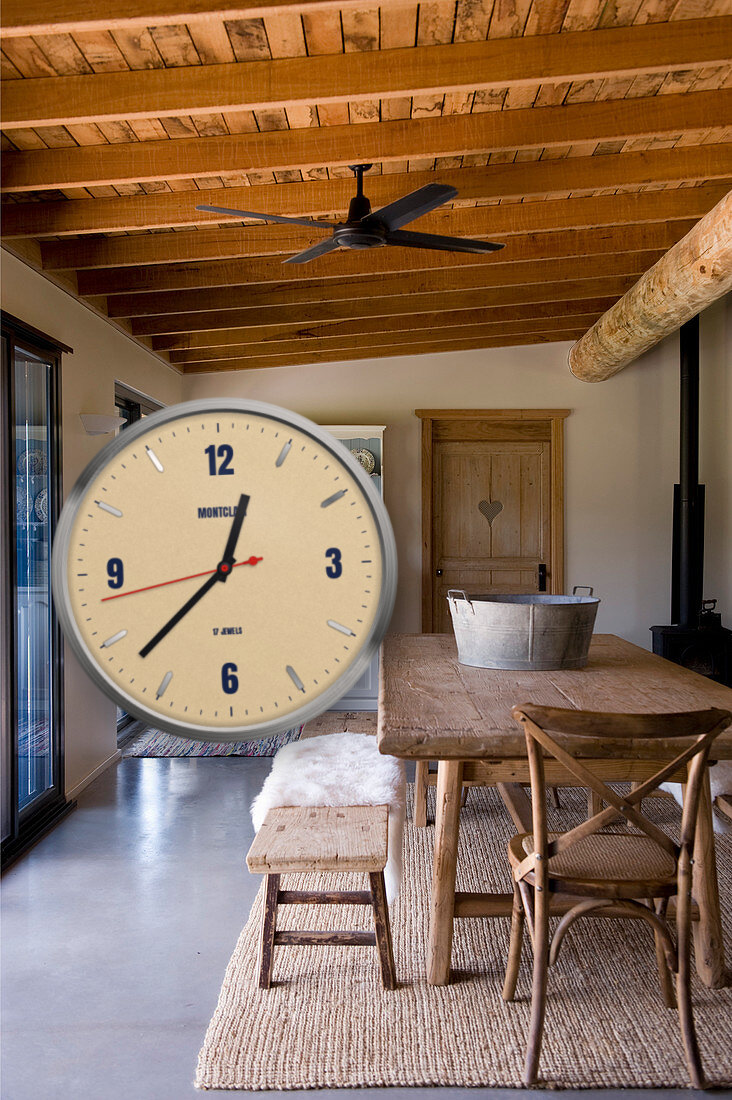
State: 12h37m43s
